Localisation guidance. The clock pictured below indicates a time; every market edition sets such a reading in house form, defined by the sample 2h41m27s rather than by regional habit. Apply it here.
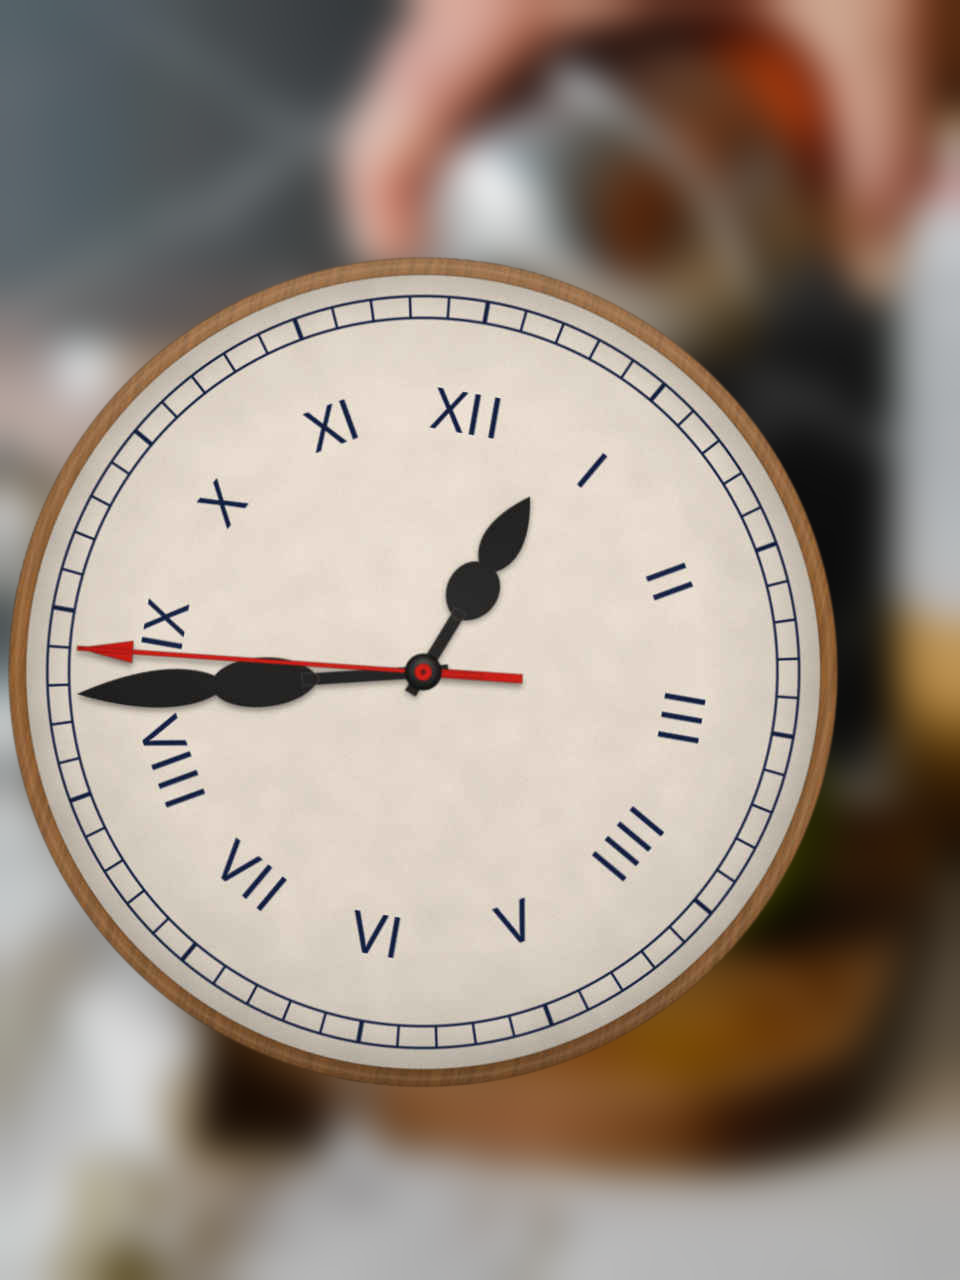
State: 12h42m44s
